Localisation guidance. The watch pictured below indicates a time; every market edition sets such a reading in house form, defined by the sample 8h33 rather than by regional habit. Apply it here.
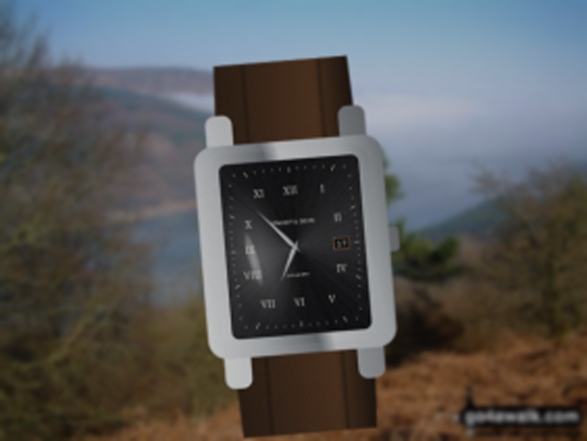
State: 6h53
